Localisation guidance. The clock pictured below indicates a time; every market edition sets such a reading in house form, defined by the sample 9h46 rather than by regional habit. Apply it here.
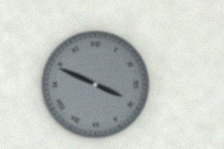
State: 3h49
